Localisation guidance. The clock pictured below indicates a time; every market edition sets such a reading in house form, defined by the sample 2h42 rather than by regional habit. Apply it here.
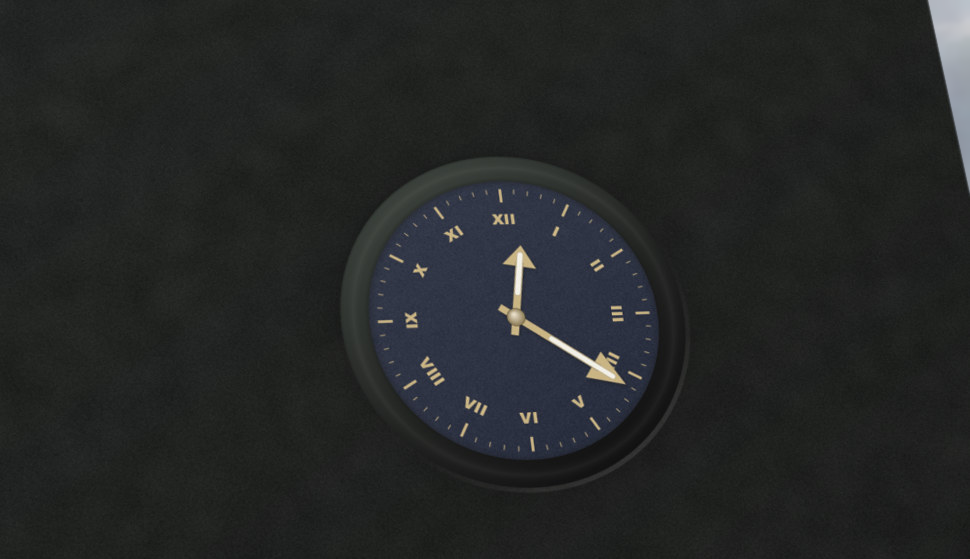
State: 12h21
